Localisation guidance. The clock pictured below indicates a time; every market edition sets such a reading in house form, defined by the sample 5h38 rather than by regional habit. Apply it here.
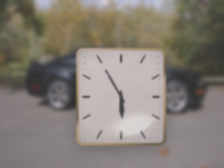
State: 5h55
